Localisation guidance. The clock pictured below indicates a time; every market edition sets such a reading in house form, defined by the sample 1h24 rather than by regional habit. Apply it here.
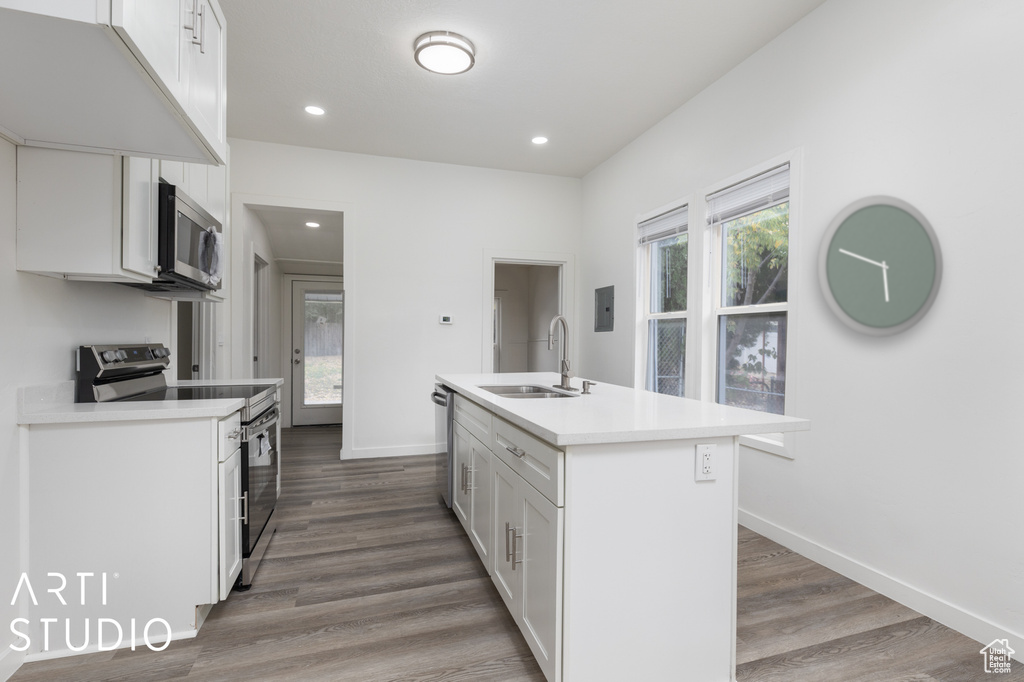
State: 5h48
